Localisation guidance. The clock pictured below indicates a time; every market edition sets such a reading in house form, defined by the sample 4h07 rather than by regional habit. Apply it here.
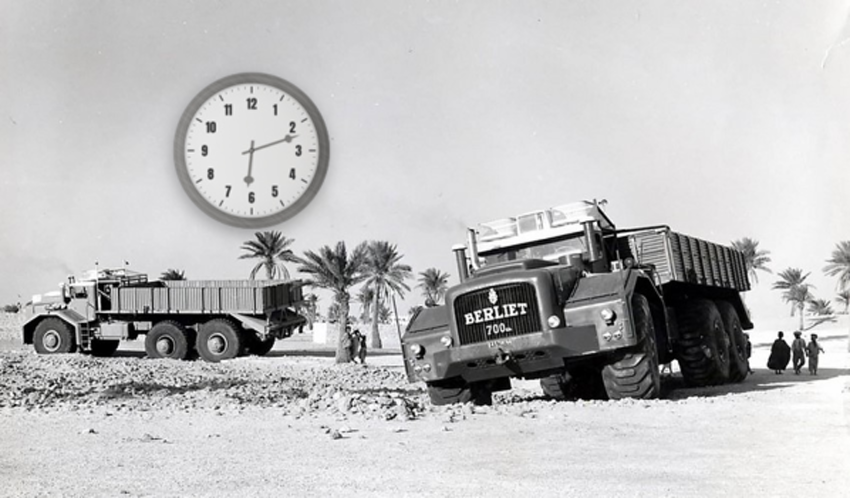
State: 6h12
